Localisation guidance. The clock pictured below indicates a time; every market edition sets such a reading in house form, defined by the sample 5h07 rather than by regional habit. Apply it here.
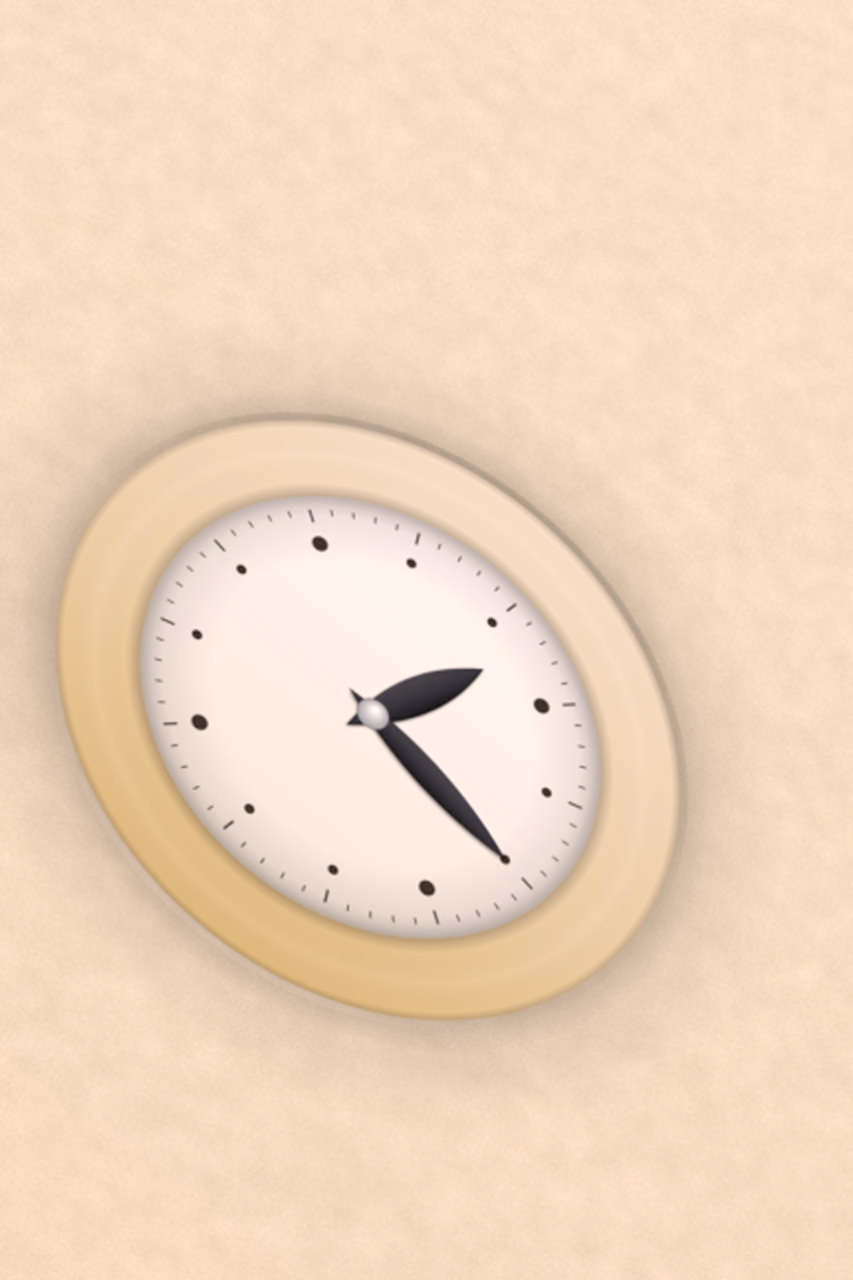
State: 2h25
